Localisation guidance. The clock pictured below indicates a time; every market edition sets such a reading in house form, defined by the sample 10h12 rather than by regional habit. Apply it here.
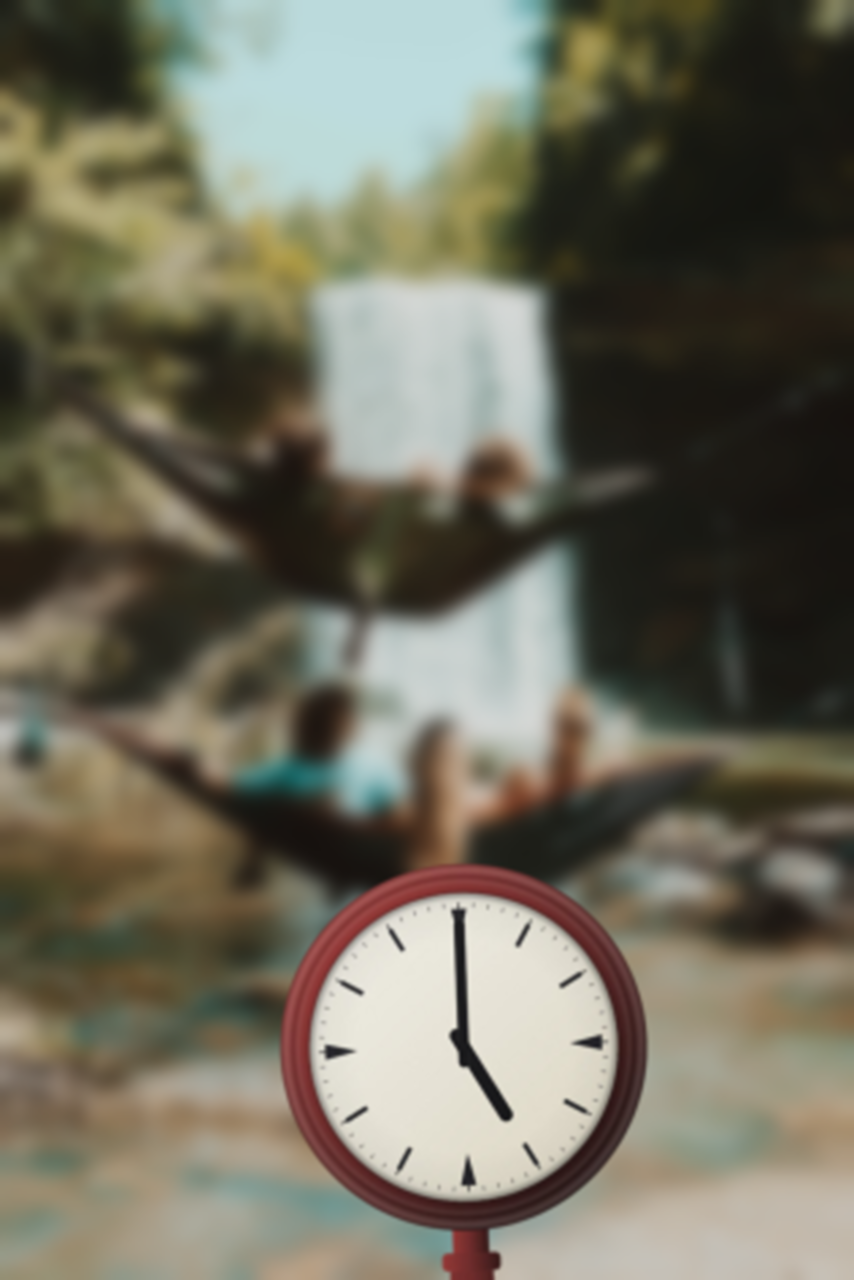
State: 5h00
